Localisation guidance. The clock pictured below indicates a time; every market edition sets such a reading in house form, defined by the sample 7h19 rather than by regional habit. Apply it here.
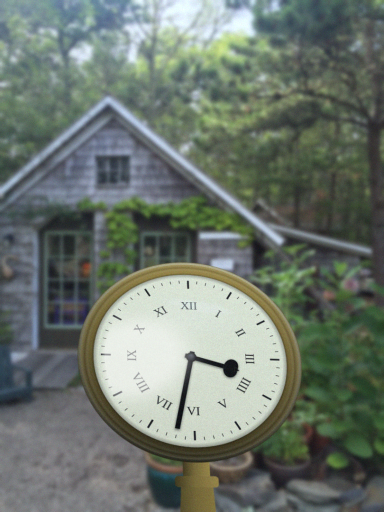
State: 3h32
